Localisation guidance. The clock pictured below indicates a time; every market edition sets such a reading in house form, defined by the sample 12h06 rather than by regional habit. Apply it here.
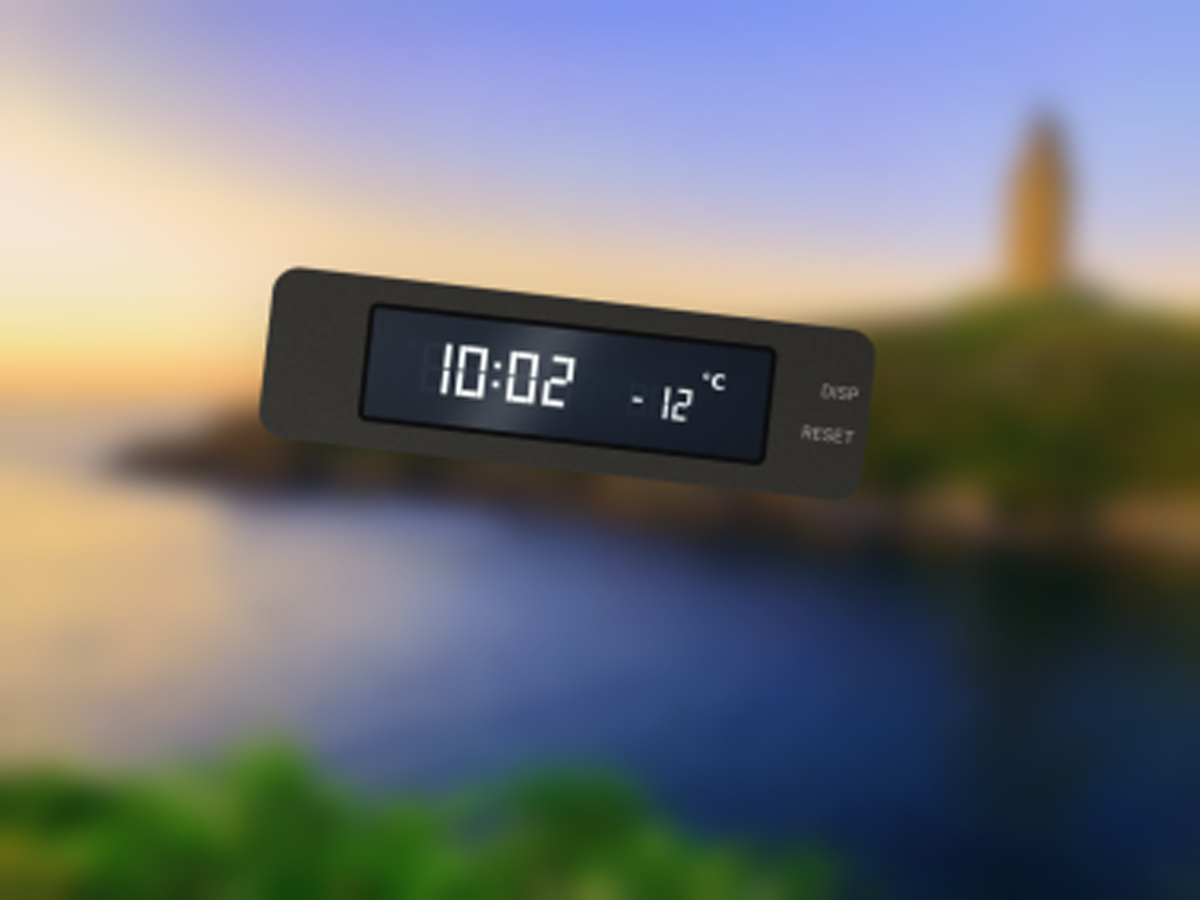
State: 10h02
